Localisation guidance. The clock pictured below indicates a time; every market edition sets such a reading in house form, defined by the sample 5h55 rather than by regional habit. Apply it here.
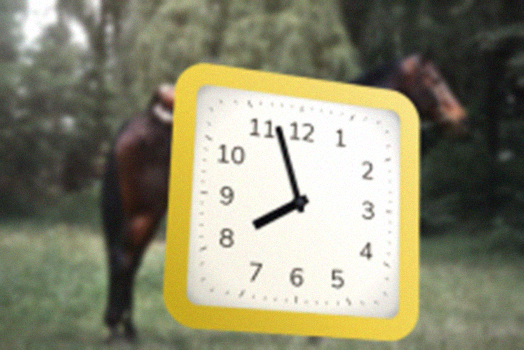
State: 7h57
